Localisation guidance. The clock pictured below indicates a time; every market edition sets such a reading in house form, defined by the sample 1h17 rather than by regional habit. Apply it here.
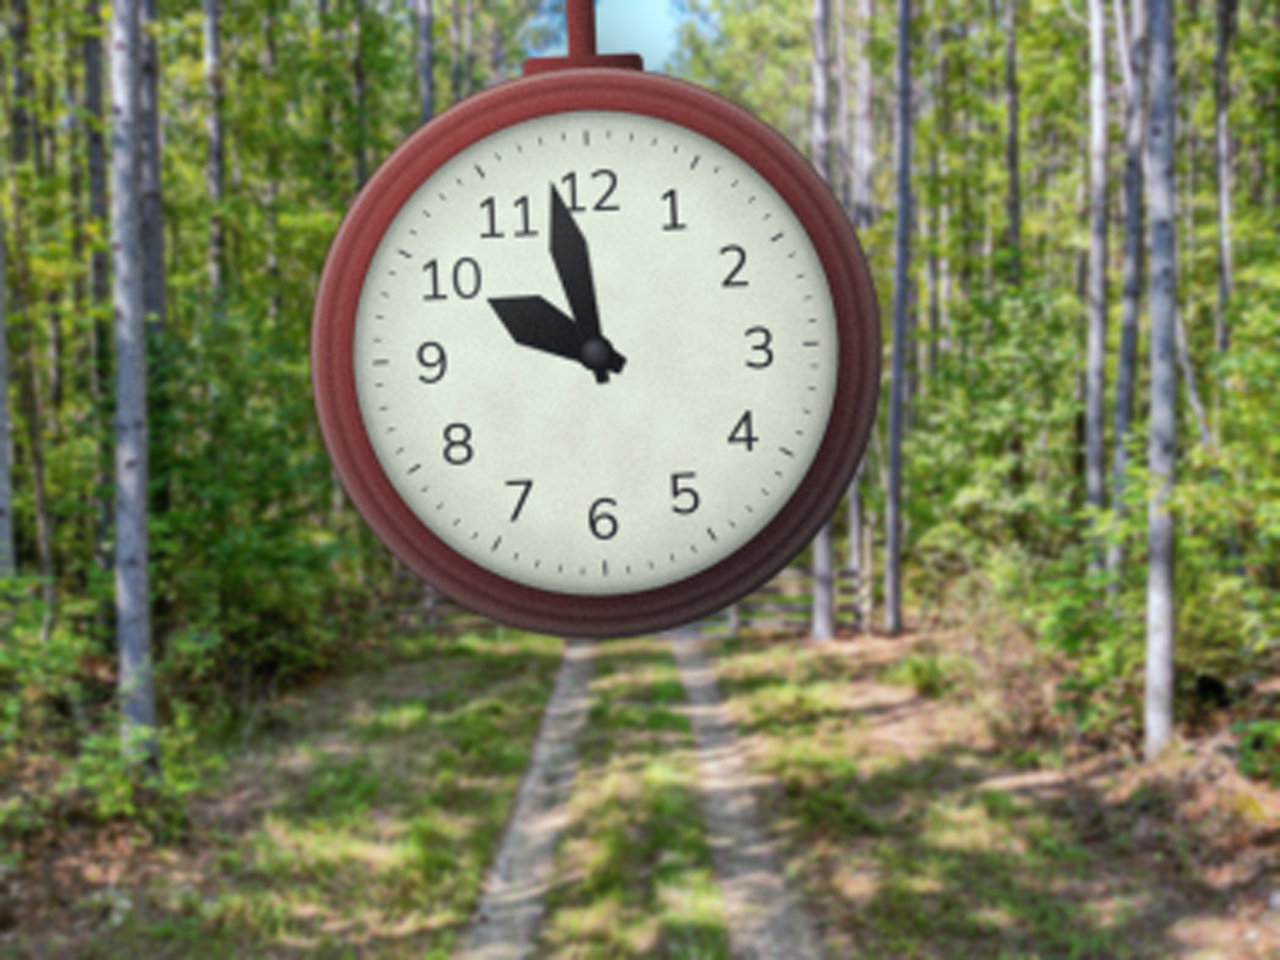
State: 9h58
